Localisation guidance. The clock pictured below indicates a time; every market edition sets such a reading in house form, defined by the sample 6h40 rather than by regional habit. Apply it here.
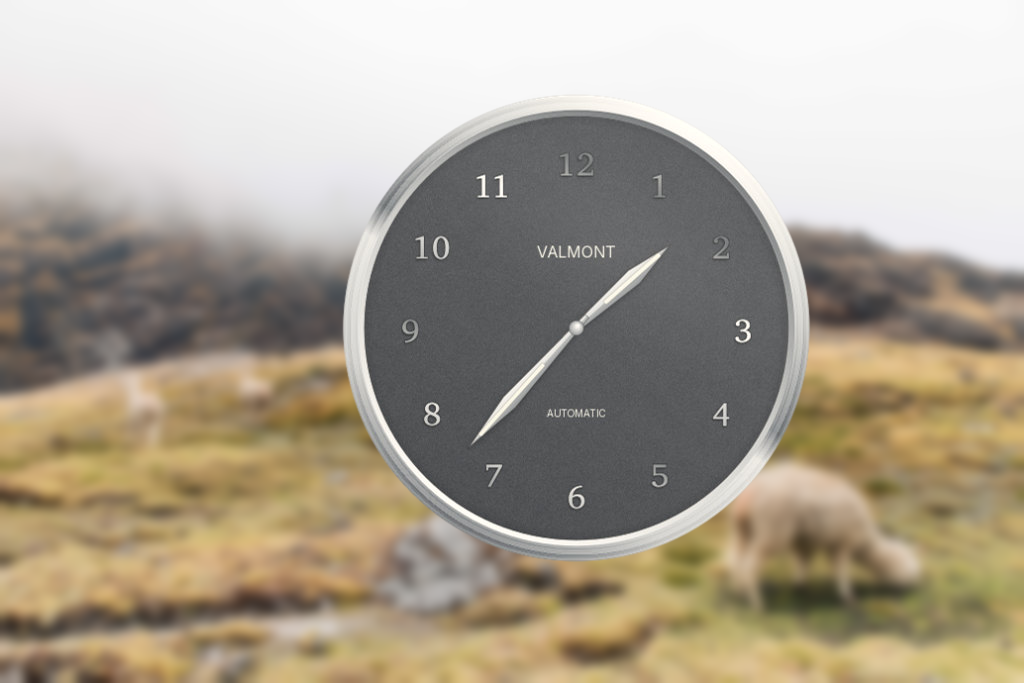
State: 1h37
